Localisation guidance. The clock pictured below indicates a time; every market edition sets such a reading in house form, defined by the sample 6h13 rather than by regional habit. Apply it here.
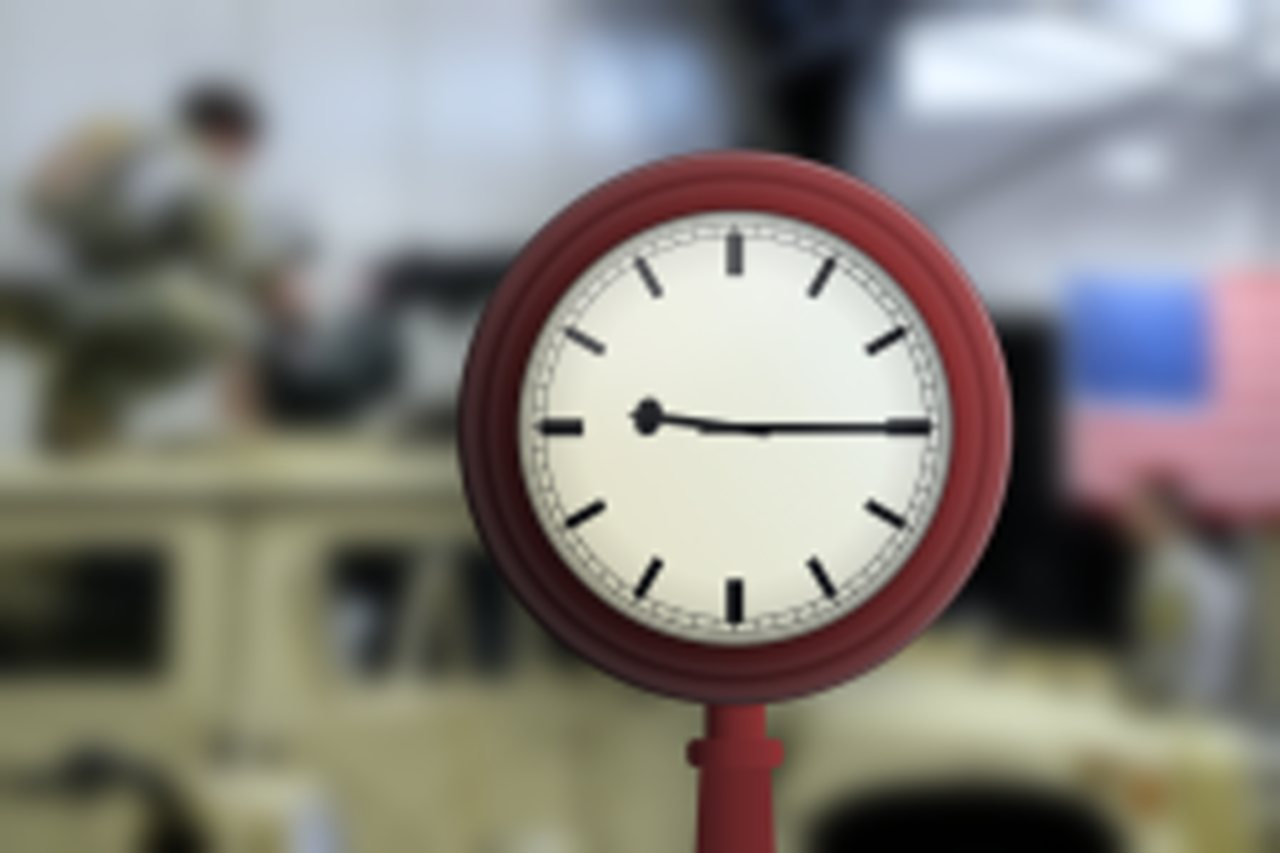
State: 9h15
